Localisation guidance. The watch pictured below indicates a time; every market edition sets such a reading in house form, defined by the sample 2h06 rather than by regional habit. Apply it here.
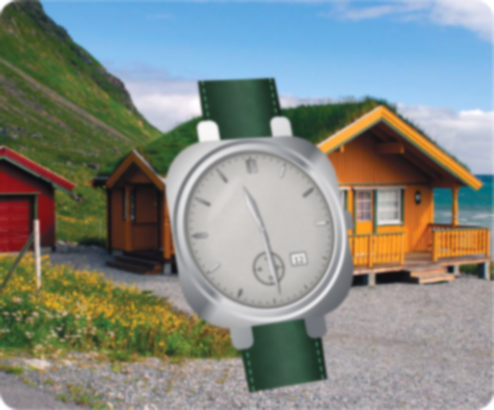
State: 11h29
